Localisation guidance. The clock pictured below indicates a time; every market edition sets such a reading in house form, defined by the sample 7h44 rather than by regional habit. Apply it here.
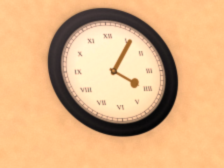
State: 4h06
